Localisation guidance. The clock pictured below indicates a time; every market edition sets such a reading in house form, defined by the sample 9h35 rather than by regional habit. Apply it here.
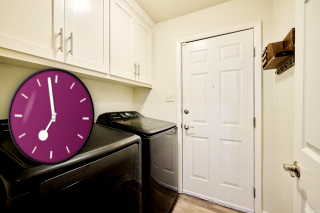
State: 6h58
